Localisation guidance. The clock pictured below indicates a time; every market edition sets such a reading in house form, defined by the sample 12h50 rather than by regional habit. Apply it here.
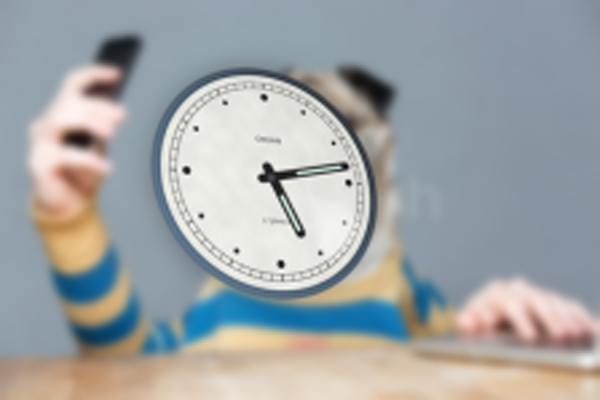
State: 5h13
